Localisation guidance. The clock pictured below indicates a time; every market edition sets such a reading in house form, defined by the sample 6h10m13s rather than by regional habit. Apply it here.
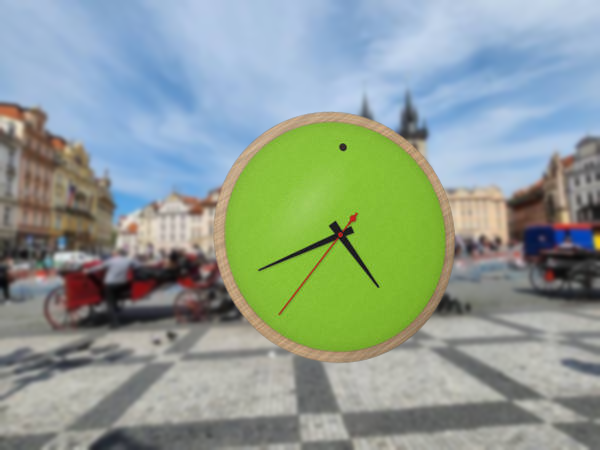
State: 4h40m36s
